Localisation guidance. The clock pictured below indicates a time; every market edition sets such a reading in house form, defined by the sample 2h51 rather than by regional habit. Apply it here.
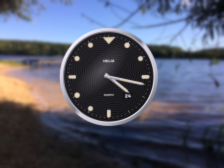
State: 4h17
